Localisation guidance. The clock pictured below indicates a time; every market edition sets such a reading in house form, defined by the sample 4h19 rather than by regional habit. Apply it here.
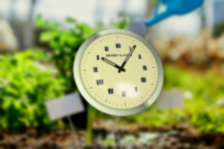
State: 10h06
